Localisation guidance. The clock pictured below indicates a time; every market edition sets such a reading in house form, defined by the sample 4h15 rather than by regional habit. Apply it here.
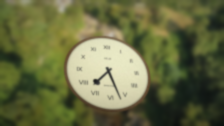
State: 7h27
